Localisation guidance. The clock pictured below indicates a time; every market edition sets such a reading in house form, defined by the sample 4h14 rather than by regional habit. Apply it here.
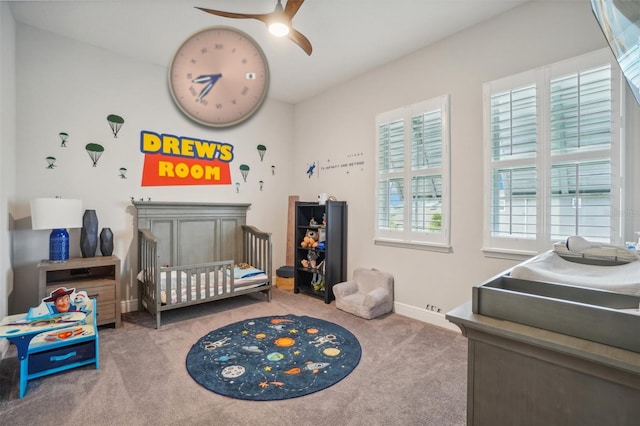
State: 8h37
